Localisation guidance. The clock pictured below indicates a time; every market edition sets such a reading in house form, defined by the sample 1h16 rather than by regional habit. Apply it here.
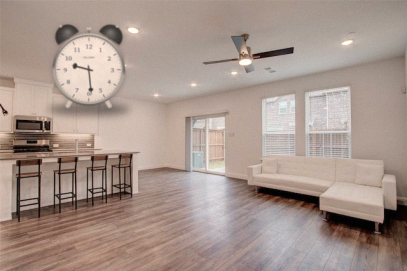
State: 9h29
